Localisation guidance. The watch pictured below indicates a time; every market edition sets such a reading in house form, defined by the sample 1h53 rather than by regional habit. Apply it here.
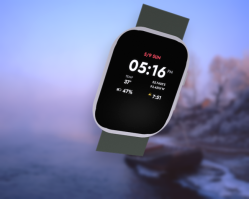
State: 5h16
